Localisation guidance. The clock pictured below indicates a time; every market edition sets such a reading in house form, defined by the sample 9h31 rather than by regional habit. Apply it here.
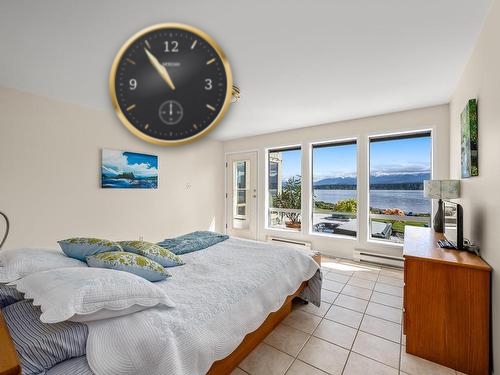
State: 10h54
